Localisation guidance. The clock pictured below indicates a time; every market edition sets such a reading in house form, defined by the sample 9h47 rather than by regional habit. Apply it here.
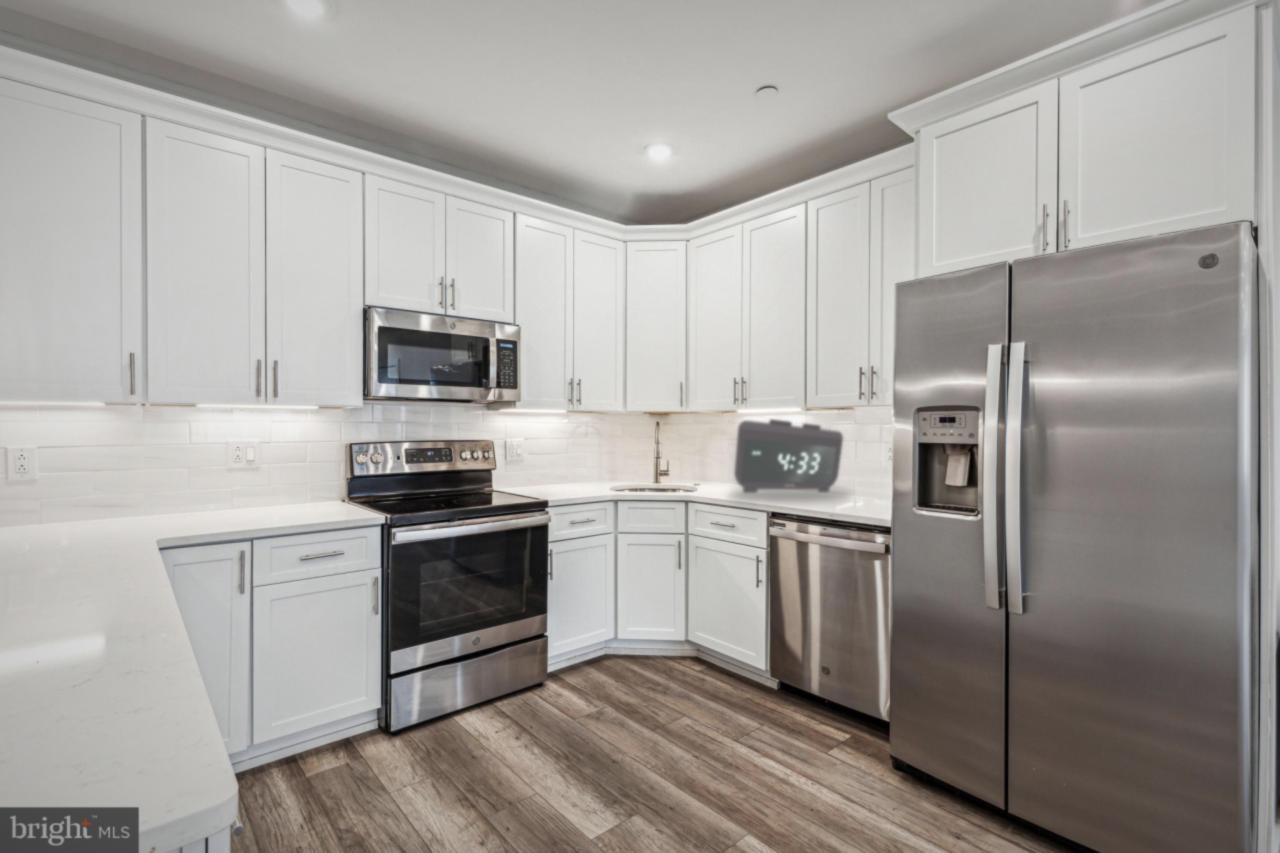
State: 4h33
